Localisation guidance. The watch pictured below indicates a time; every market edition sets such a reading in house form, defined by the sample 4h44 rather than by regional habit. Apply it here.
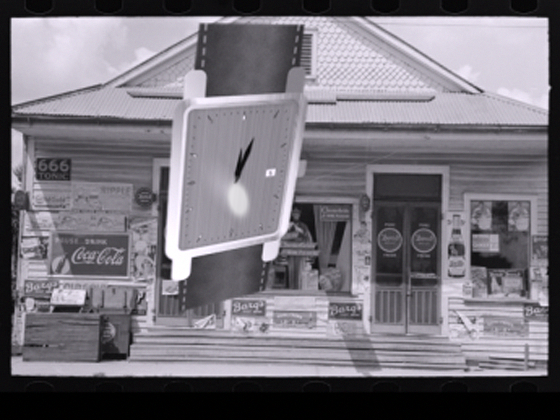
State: 12h03
